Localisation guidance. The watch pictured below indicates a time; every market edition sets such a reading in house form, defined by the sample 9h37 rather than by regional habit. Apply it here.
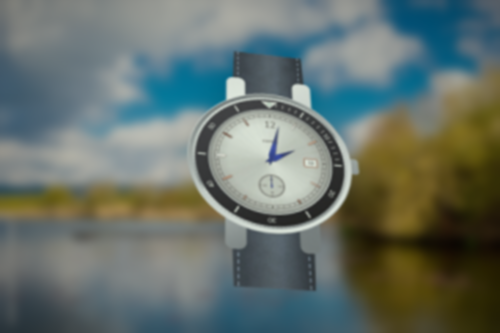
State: 2h02
